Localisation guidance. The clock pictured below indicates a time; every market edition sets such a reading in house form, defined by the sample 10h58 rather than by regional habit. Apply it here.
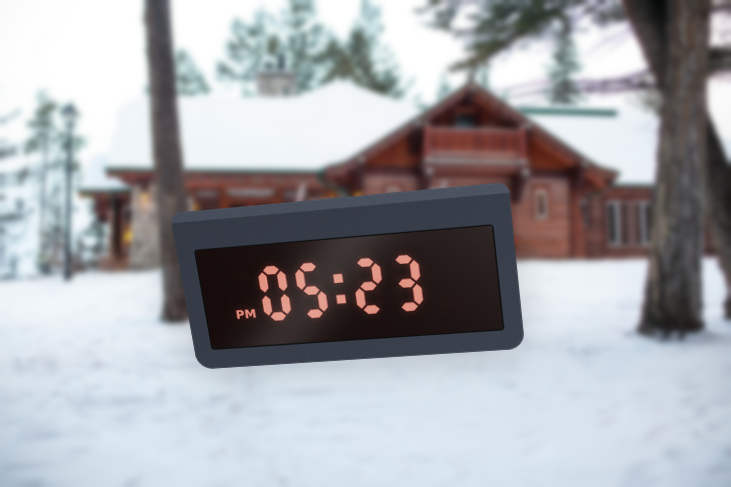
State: 5h23
